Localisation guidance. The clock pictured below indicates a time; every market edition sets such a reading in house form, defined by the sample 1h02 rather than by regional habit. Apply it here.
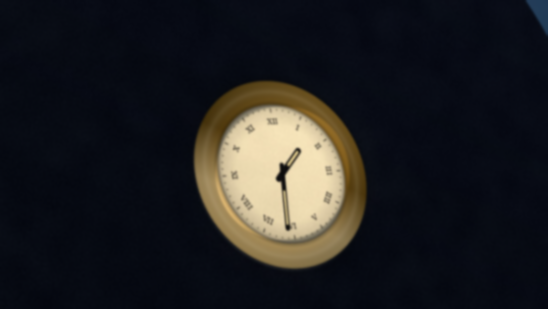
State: 1h31
